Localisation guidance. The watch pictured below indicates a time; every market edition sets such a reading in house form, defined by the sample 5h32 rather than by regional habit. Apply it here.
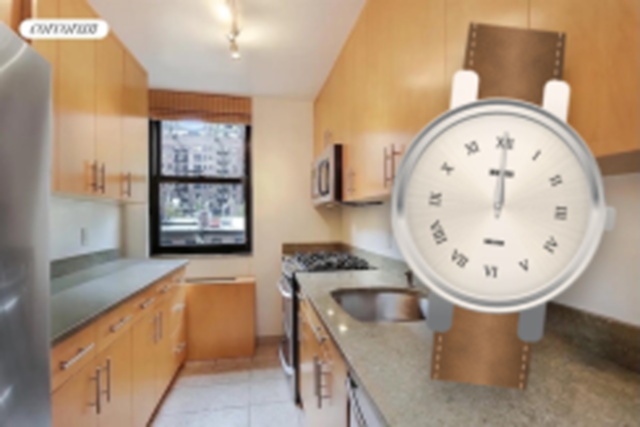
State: 12h00
